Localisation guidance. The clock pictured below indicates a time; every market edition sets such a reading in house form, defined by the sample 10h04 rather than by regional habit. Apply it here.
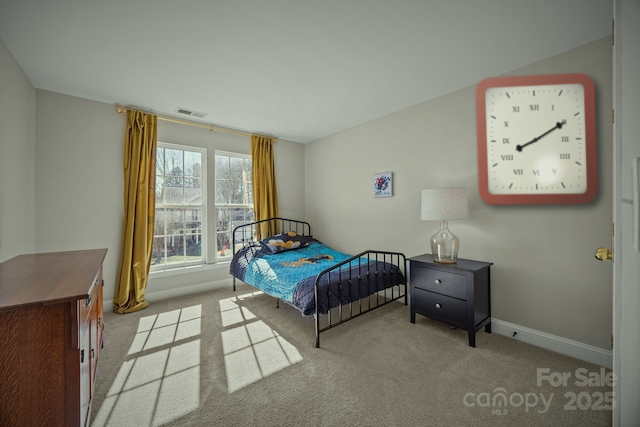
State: 8h10
